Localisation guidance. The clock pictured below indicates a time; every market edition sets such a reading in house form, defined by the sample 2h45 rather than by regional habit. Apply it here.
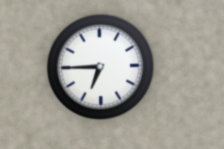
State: 6h45
